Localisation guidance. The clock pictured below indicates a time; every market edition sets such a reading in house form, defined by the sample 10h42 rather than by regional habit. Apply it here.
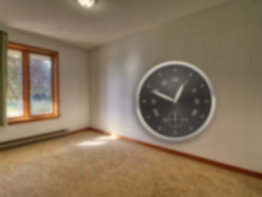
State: 12h49
